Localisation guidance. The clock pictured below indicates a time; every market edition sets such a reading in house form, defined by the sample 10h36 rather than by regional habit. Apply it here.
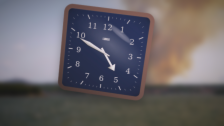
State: 4h49
